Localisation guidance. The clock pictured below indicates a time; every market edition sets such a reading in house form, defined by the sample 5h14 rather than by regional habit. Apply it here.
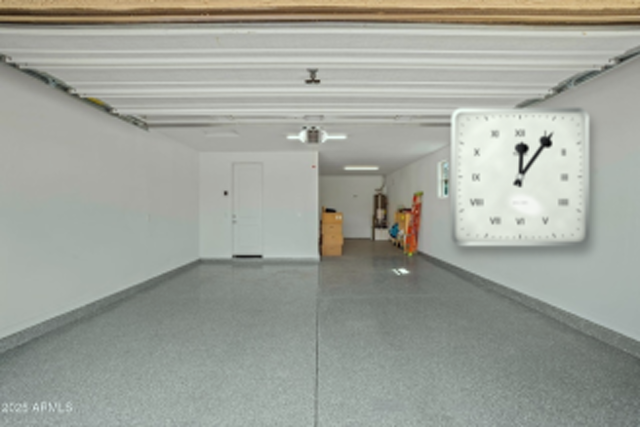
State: 12h06
